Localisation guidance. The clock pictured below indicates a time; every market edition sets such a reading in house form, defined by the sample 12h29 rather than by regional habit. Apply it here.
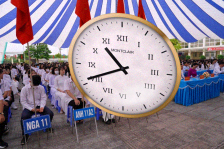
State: 10h41
